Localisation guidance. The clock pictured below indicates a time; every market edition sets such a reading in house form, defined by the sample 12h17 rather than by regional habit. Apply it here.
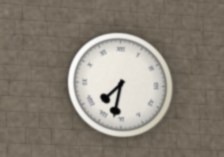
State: 7h32
